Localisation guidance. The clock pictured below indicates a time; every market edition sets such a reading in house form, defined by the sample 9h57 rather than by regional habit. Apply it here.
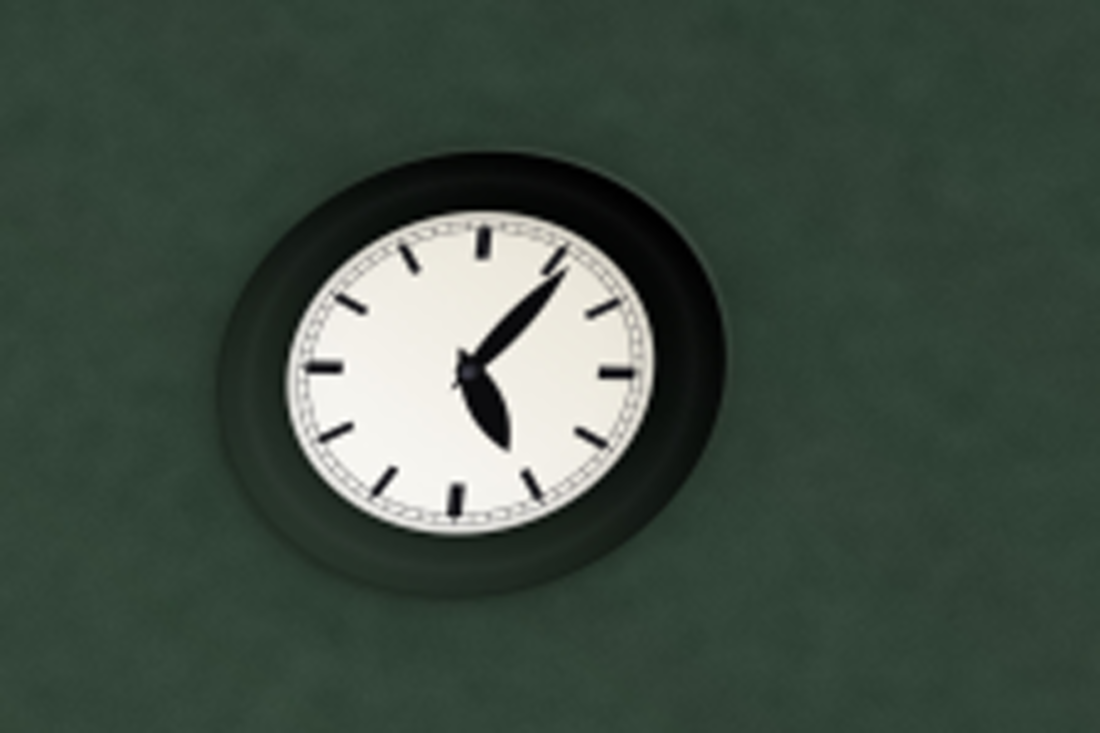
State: 5h06
